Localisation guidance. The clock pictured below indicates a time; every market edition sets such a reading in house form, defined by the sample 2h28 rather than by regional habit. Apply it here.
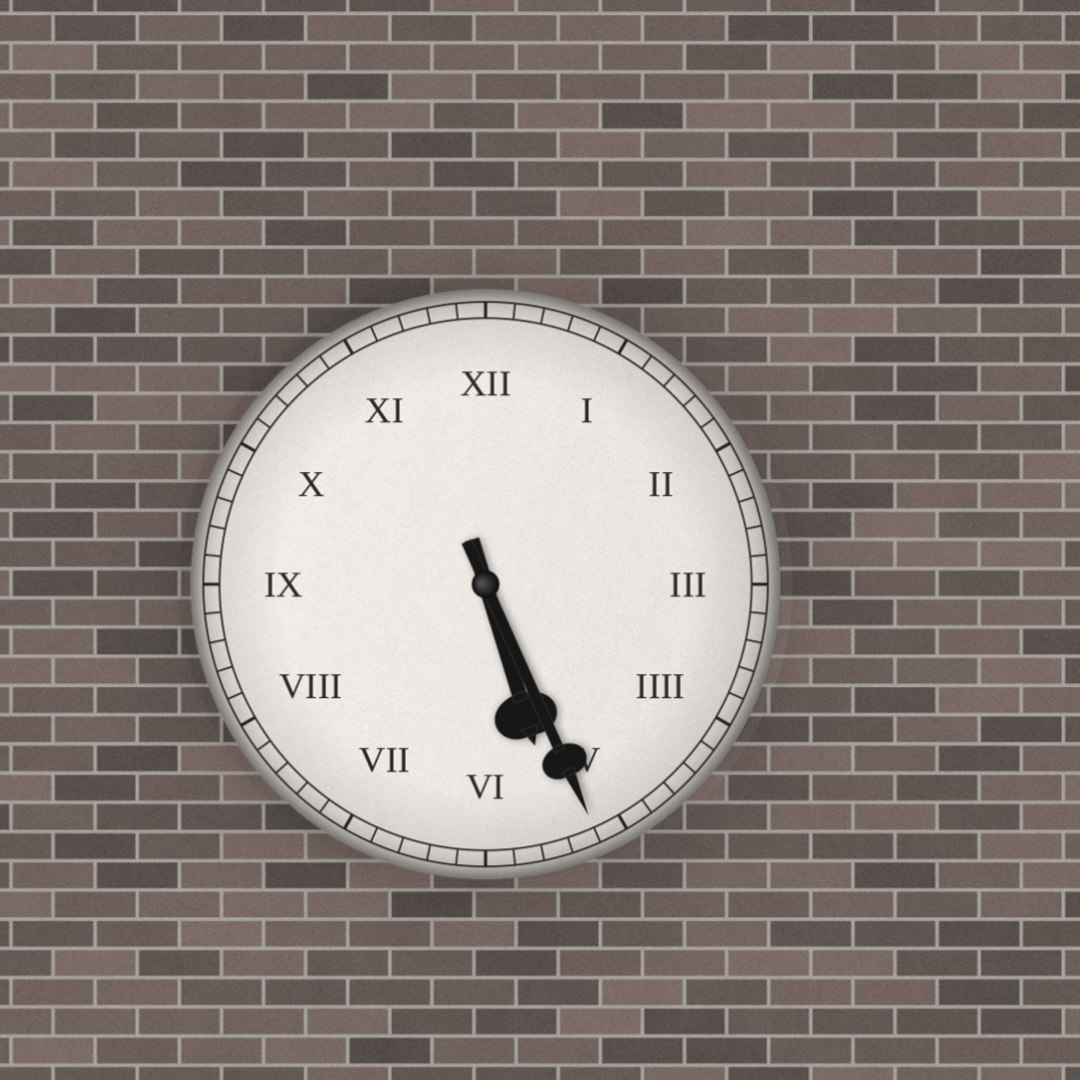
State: 5h26
